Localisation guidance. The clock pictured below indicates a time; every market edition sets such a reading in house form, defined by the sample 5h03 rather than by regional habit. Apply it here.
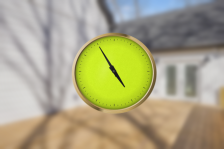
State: 4h55
